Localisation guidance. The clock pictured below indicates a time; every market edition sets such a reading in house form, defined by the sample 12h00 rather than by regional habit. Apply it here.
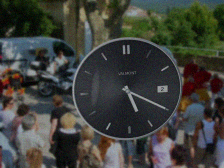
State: 5h20
